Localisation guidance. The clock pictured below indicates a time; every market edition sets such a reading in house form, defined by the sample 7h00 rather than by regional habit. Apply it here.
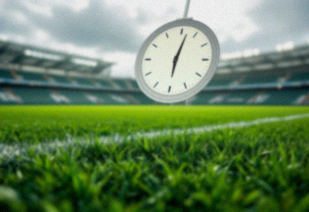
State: 6h02
